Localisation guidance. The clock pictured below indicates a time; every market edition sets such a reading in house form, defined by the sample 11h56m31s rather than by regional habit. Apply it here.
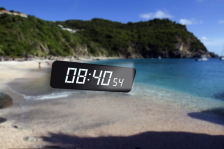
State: 8h40m54s
